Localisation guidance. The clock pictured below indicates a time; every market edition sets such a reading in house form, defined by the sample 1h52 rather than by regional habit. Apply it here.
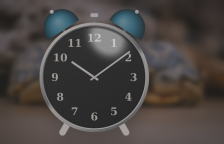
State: 10h09
